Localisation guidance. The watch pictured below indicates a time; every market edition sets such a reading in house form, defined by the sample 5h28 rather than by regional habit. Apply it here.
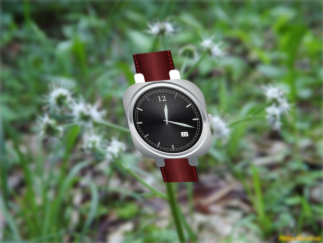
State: 12h18
